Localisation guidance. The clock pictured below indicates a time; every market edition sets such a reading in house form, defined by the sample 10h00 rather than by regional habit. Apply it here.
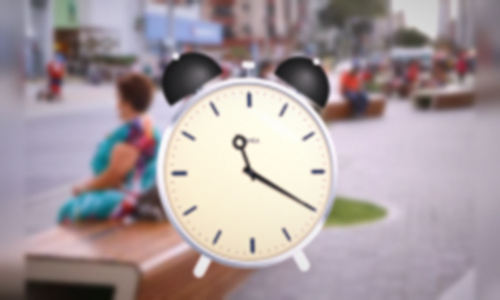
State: 11h20
